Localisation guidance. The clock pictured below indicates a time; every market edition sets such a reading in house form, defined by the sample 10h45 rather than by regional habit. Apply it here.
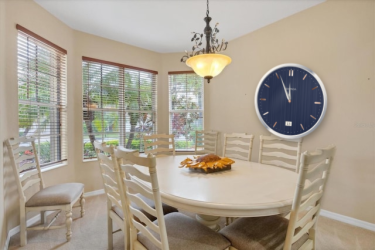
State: 11h56
